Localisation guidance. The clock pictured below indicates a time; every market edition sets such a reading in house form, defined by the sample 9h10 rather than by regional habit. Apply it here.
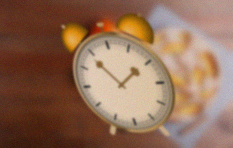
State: 1h54
